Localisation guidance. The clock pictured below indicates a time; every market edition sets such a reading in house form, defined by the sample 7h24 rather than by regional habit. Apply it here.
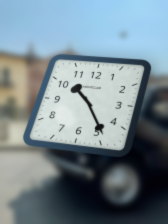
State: 10h24
